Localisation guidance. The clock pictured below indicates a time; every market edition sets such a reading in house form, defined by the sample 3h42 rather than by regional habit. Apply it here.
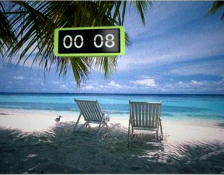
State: 0h08
